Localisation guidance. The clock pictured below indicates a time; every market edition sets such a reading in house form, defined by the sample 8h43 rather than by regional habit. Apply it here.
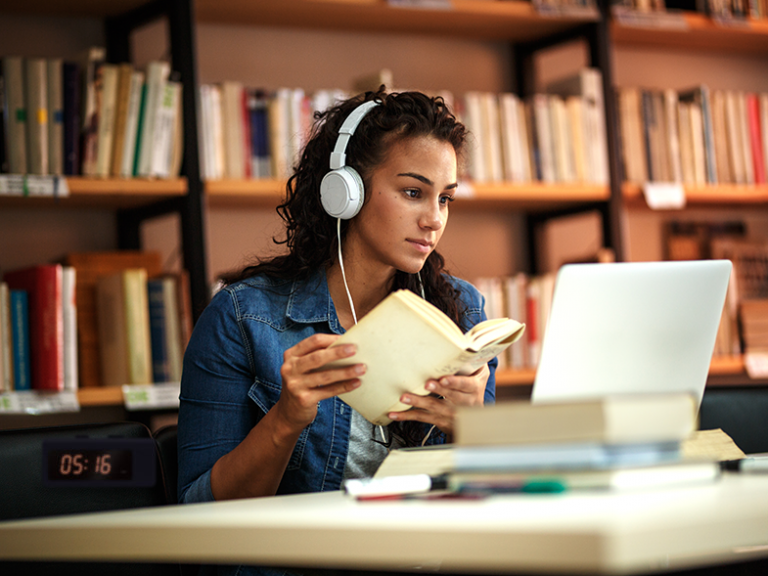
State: 5h16
